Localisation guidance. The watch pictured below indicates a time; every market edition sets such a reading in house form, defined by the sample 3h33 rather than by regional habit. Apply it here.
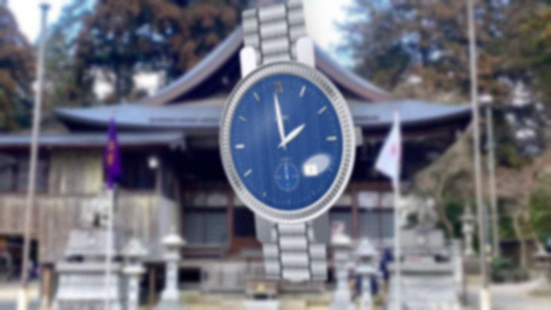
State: 1h59
